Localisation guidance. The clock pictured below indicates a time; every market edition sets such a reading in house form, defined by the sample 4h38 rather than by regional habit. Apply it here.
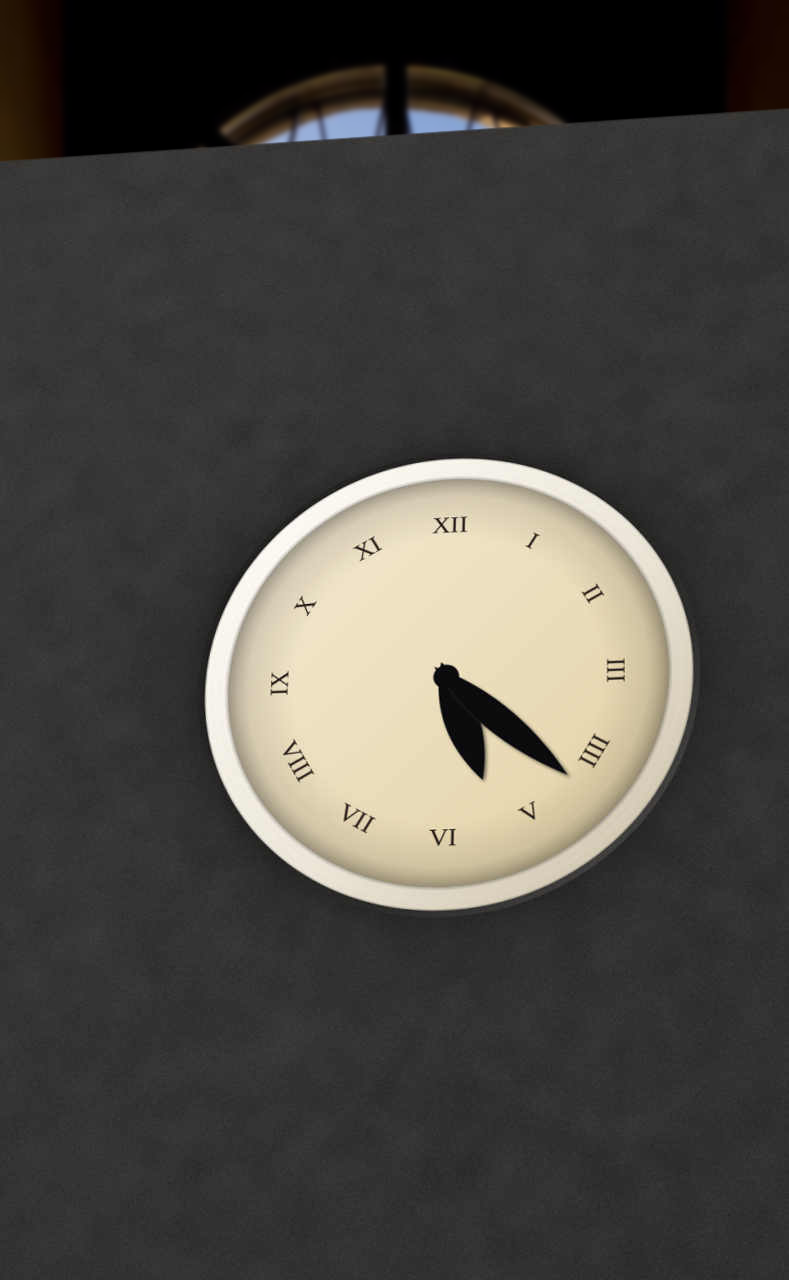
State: 5h22
